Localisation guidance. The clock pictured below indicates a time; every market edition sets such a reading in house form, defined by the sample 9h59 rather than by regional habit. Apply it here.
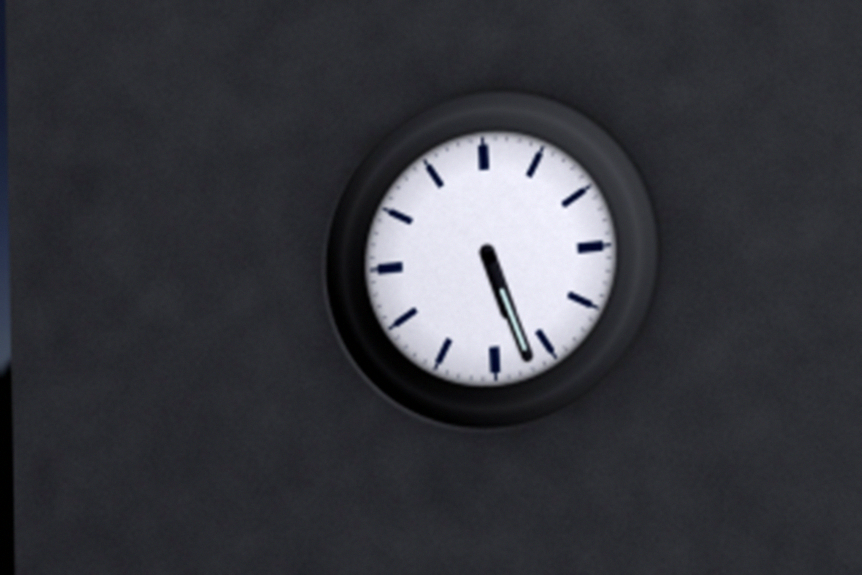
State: 5h27
